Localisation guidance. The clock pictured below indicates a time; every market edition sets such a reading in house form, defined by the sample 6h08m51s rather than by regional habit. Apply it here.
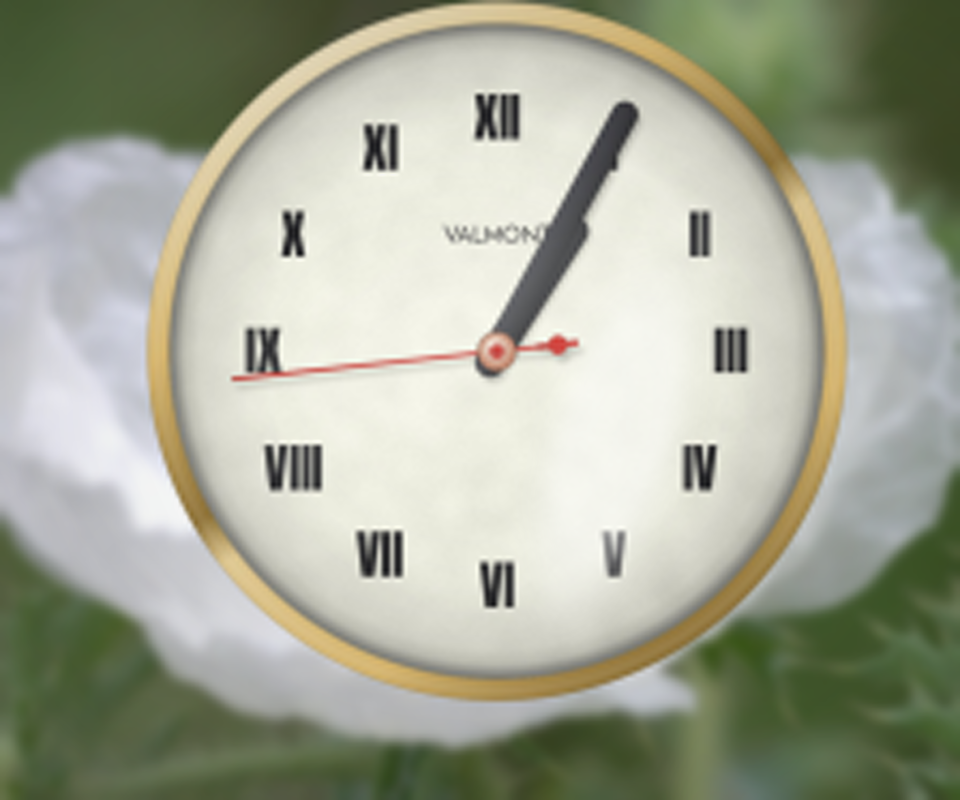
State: 1h04m44s
